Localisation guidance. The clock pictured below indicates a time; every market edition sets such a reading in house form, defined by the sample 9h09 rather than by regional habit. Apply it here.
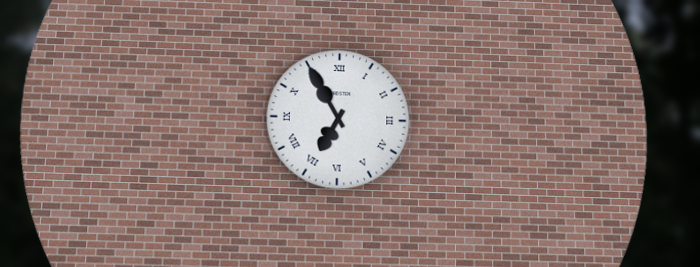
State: 6h55
